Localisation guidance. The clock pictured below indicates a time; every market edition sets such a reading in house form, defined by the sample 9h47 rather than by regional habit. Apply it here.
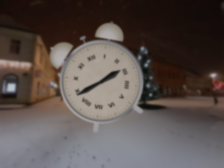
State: 2h44
